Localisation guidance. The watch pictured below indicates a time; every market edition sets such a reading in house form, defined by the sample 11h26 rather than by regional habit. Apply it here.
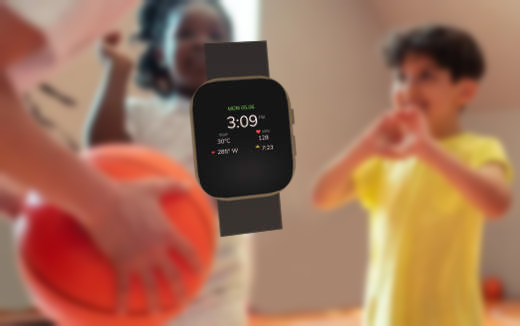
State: 3h09
